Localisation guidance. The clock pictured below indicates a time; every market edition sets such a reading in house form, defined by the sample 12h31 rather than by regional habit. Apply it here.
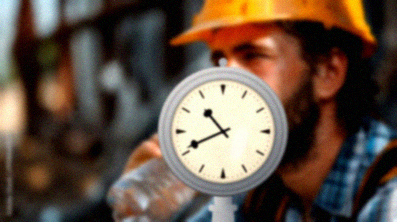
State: 10h41
